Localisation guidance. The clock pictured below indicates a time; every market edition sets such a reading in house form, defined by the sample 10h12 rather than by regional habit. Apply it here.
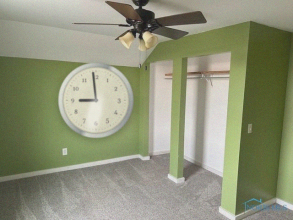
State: 8h59
